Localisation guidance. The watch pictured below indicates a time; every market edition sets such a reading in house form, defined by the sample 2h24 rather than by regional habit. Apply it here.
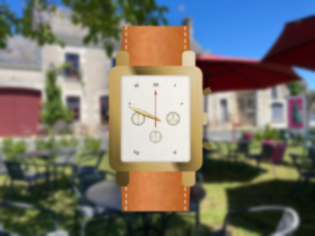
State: 9h49
